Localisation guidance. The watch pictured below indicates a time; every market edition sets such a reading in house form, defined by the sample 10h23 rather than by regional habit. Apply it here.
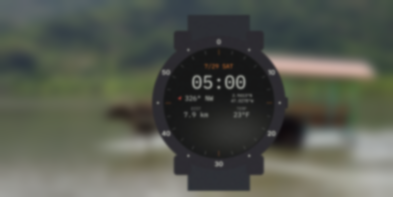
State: 5h00
